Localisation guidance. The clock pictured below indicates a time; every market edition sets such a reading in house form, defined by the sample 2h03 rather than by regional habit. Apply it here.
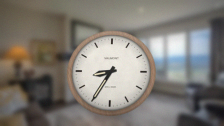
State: 8h35
